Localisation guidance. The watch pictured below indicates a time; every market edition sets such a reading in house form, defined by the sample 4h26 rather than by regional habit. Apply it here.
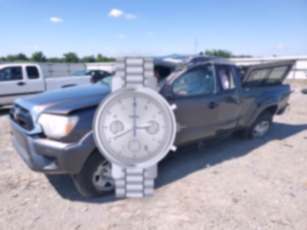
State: 2h41
